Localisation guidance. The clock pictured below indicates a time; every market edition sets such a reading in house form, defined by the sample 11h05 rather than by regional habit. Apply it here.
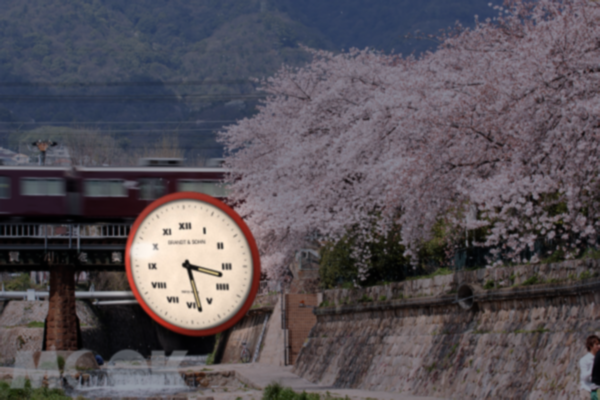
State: 3h28
